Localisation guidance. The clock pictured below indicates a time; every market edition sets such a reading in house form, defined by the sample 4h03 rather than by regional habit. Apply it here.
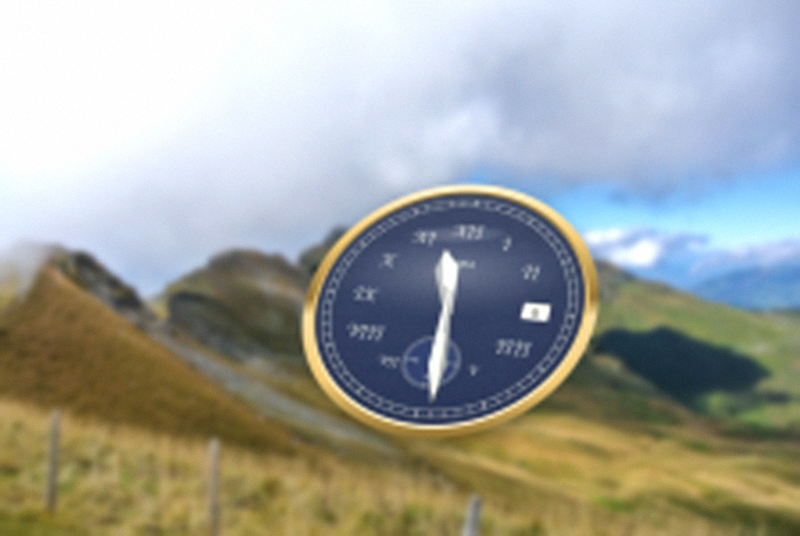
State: 11h29
